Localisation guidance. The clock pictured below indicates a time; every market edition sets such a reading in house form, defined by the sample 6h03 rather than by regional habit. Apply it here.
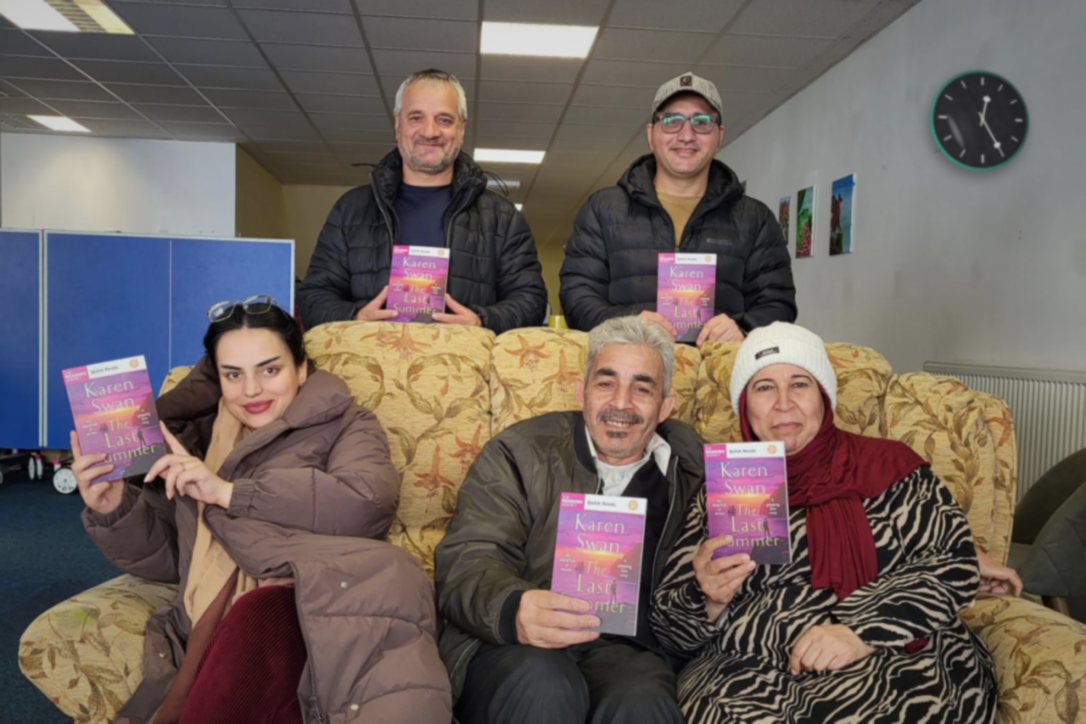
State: 12h25
